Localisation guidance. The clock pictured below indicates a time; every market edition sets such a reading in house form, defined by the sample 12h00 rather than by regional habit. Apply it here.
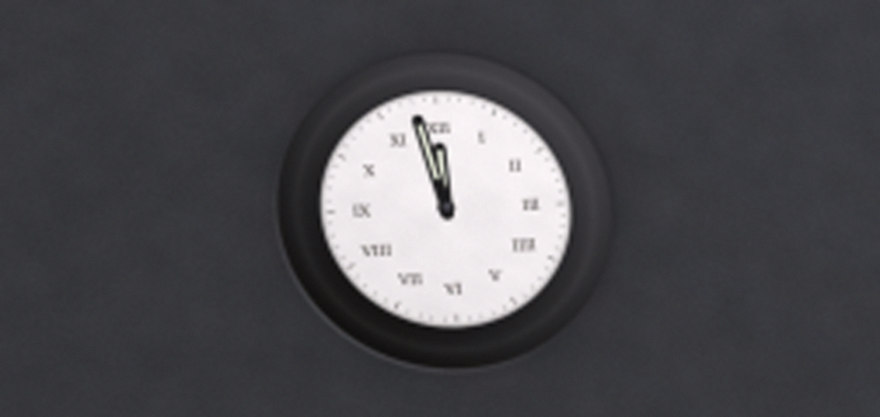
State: 11h58
